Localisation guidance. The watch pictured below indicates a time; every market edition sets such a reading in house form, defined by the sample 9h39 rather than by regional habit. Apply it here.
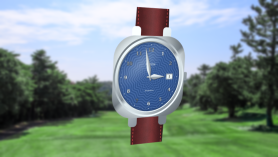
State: 2h58
